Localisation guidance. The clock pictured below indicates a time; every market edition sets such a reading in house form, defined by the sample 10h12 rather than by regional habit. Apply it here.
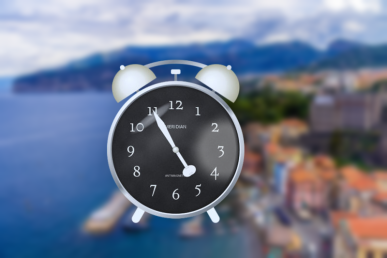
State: 4h55
